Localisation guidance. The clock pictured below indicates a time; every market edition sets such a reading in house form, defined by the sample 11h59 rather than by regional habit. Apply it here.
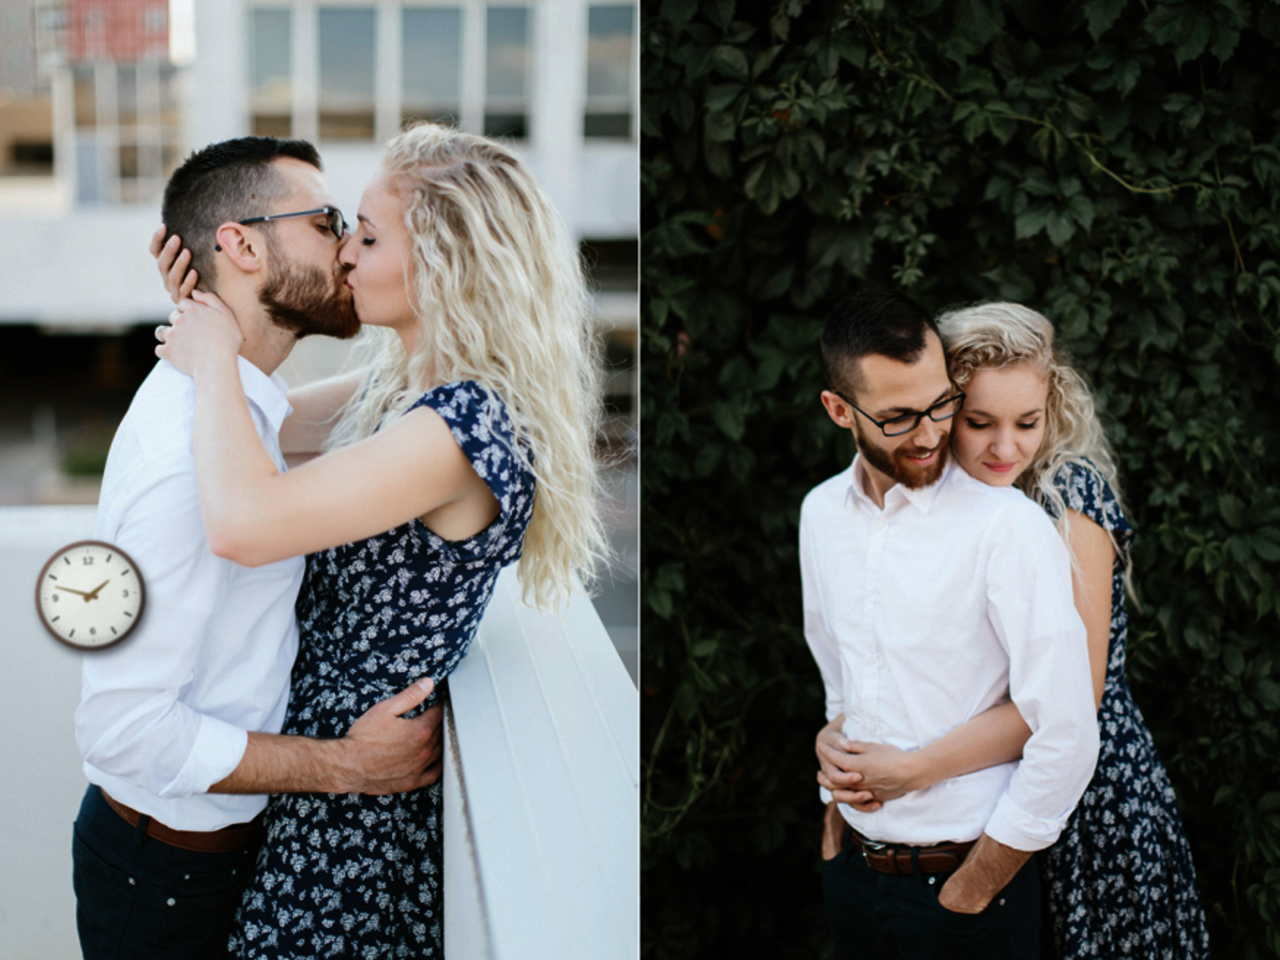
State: 1h48
